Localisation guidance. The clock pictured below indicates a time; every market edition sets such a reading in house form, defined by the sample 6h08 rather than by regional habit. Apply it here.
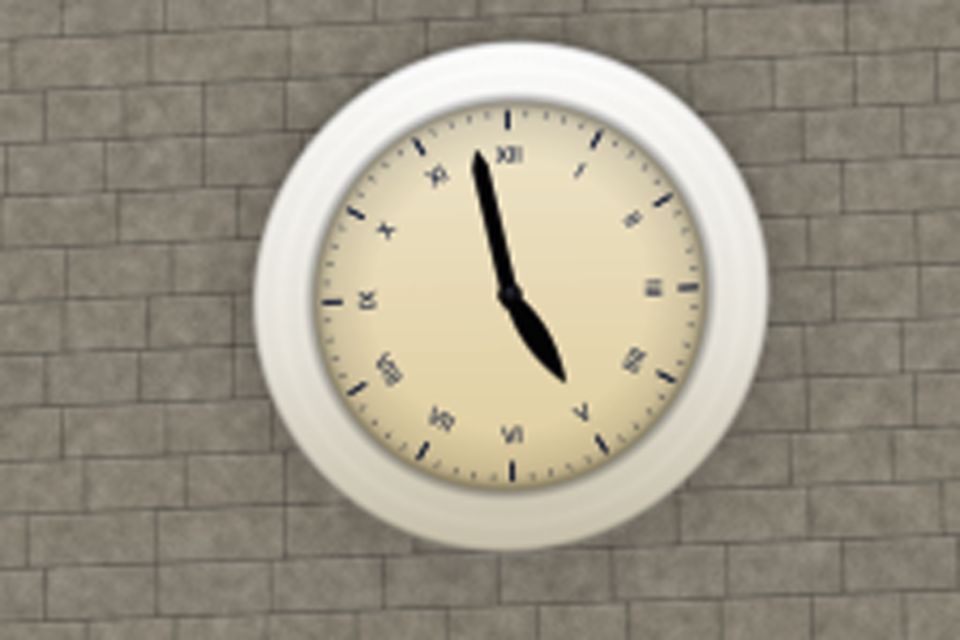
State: 4h58
